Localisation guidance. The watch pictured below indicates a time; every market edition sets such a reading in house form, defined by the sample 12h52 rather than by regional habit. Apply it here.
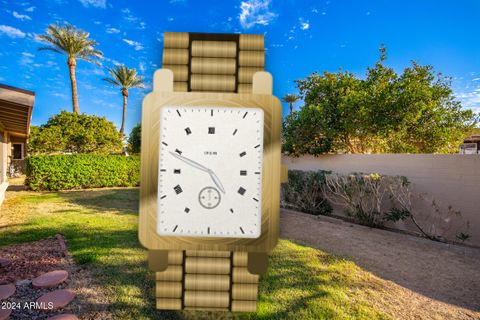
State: 4h49
